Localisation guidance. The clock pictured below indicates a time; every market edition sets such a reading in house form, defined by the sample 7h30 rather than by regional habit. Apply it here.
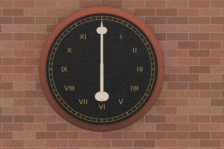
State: 6h00
